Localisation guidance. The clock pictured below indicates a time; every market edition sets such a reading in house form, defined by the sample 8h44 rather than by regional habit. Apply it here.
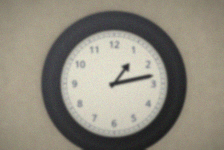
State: 1h13
